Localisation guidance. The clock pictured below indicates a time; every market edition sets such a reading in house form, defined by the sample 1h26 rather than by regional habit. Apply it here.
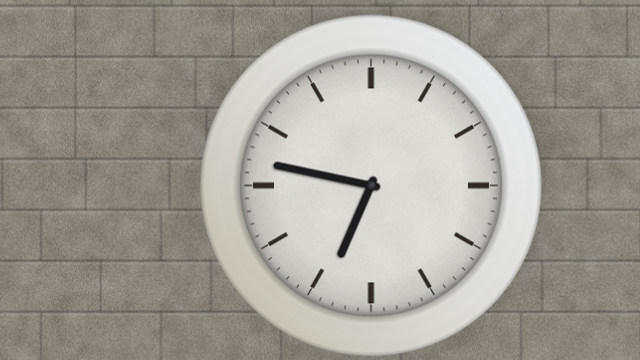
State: 6h47
